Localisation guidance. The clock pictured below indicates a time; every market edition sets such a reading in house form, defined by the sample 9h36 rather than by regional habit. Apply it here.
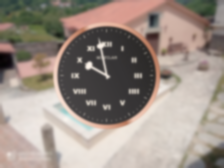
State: 9h58
